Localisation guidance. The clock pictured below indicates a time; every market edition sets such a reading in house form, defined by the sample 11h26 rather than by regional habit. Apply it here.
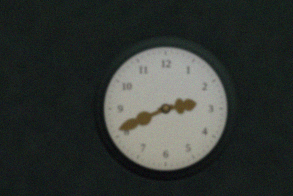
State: 2h41
